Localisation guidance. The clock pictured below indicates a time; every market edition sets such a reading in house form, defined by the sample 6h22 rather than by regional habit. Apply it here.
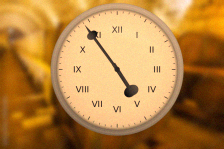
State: 4h54
